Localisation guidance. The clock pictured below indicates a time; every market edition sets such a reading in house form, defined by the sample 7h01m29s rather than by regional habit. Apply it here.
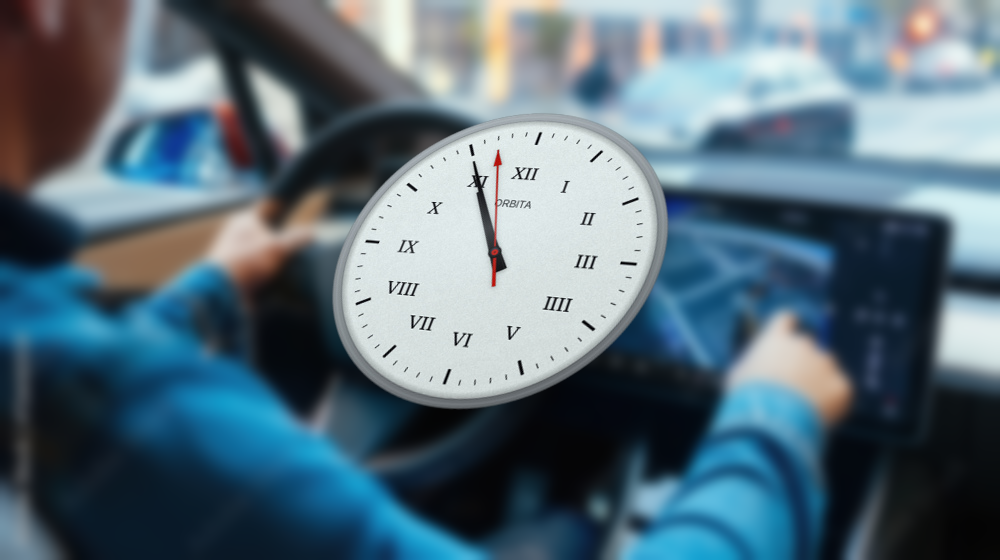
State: 10h54m57s
